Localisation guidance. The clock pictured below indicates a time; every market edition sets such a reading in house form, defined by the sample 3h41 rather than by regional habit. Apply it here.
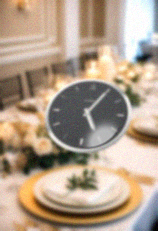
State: 5h05
